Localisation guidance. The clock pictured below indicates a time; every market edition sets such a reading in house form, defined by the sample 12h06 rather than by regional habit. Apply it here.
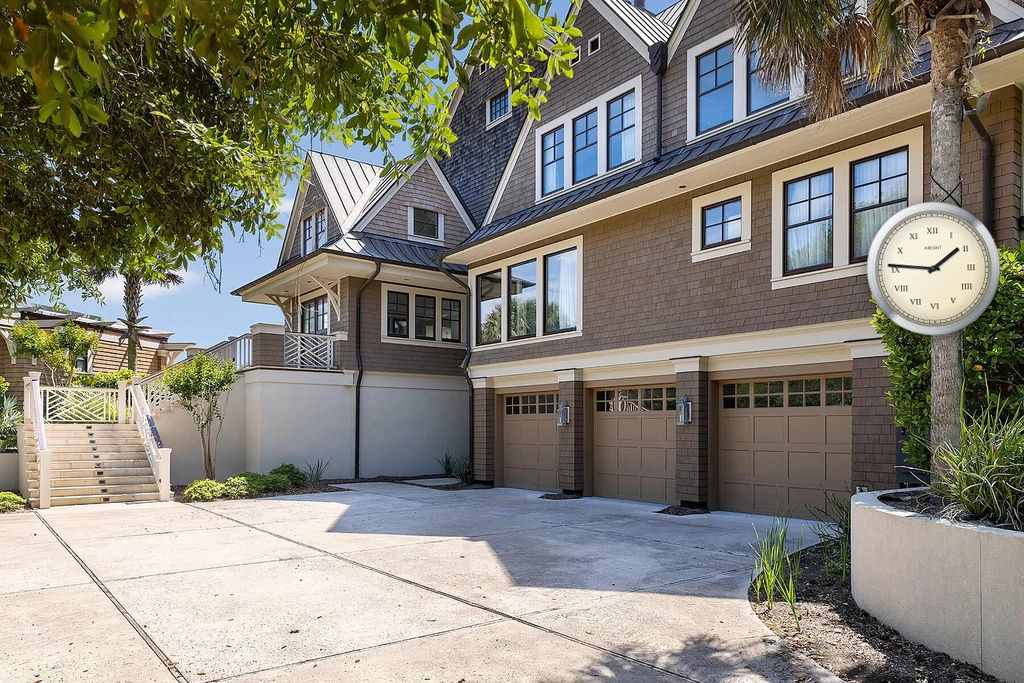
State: 1h46
